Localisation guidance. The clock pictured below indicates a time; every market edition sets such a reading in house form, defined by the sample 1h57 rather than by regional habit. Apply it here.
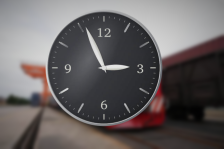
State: 2h56
